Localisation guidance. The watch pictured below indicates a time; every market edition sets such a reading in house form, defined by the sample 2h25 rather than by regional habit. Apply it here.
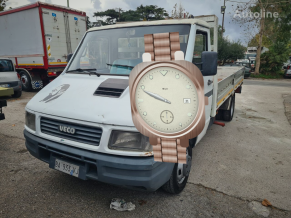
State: 9h49
